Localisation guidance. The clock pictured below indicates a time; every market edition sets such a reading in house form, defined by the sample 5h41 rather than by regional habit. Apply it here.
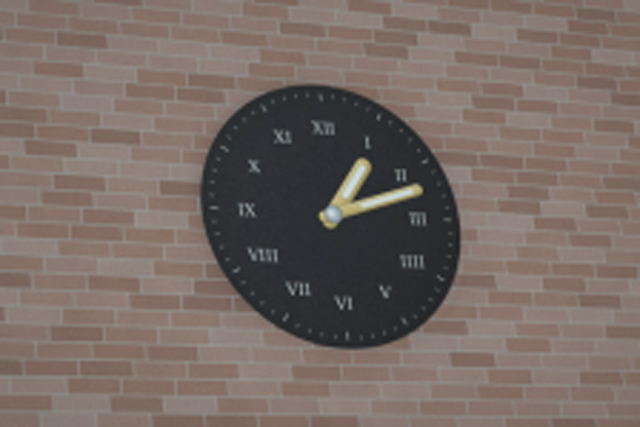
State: 1h12
